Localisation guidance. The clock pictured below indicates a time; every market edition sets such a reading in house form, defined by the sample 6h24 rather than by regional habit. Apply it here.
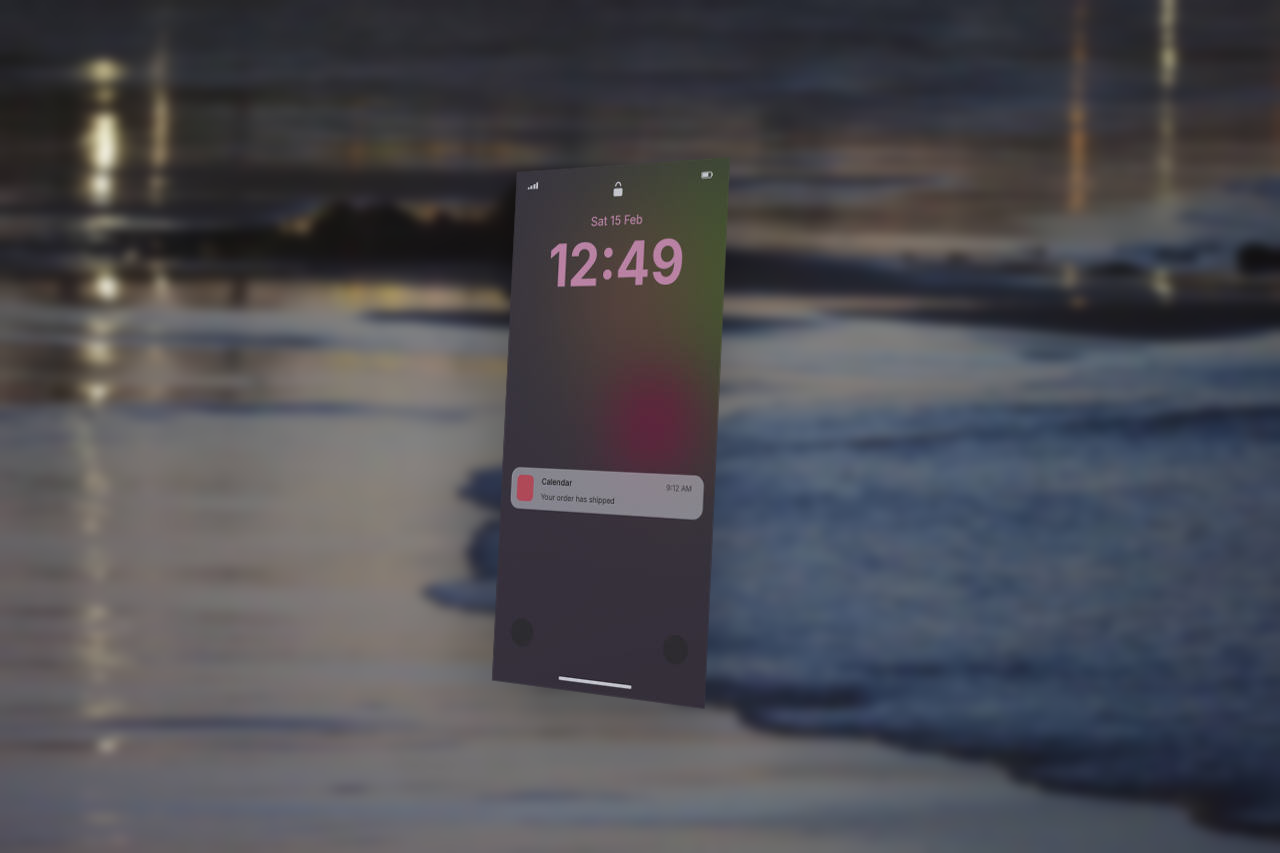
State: 12h49
